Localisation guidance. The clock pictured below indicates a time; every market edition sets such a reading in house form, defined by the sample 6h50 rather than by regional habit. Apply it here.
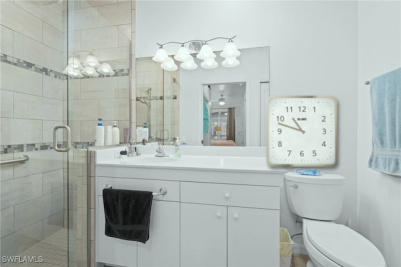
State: 10h48
